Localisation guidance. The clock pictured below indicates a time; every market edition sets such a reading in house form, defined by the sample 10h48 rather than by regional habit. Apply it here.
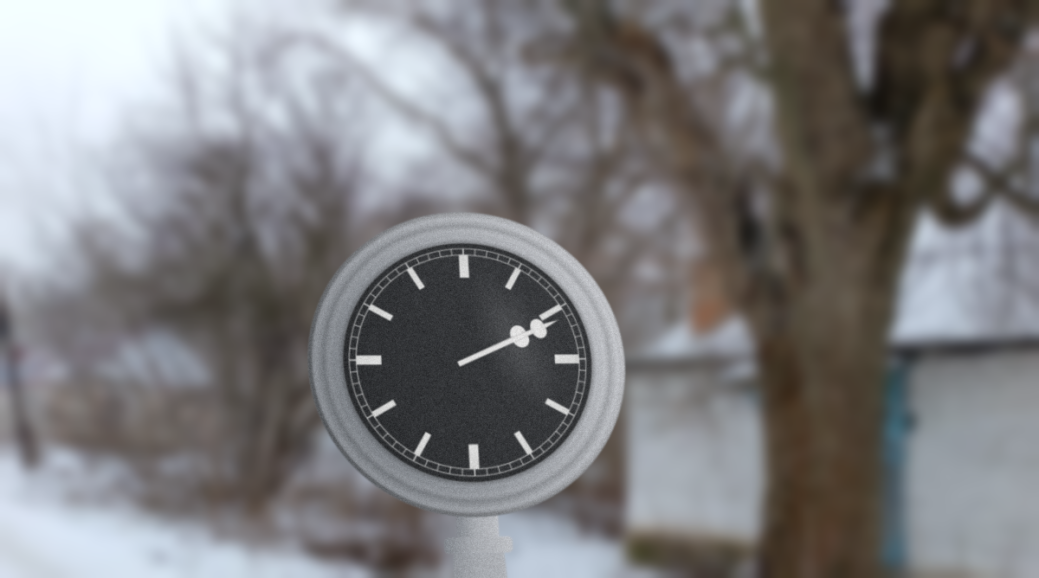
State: 2h11
